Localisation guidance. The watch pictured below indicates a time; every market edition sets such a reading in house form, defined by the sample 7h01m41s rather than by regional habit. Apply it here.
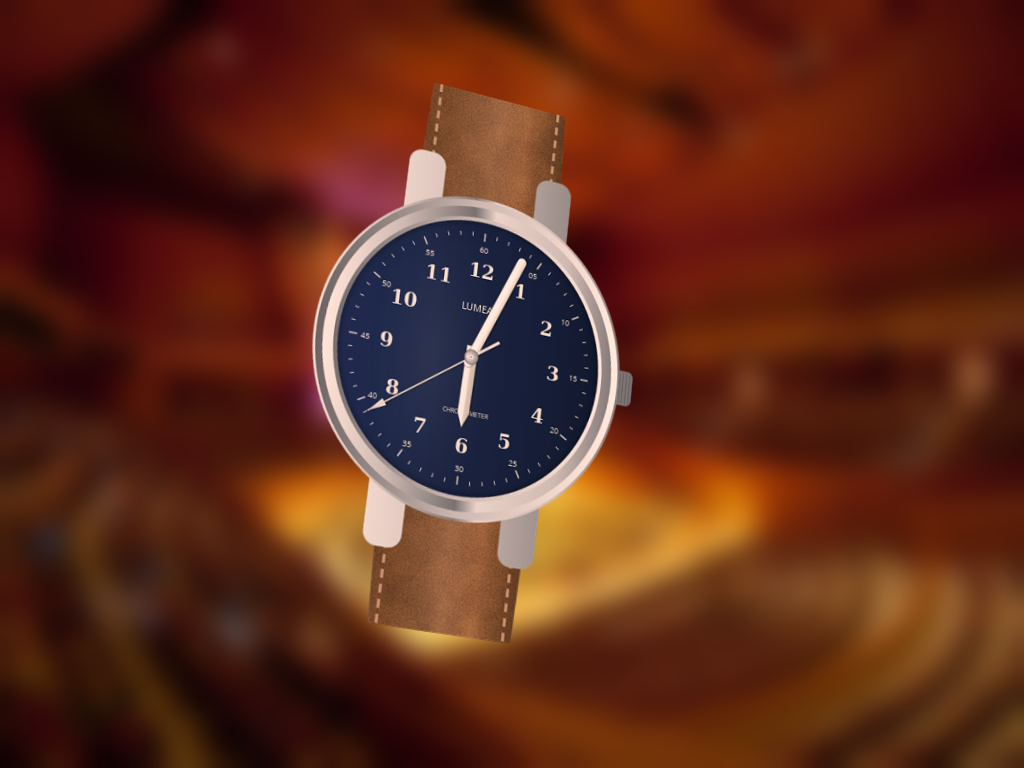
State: 6h03m39s
